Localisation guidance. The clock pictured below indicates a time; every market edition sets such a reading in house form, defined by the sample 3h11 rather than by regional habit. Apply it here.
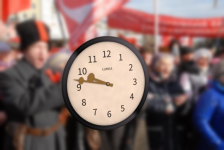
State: 9h47
